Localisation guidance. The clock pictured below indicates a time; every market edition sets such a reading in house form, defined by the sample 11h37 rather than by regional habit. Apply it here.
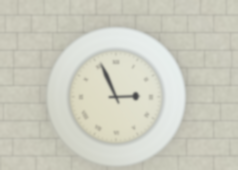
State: 2h56
